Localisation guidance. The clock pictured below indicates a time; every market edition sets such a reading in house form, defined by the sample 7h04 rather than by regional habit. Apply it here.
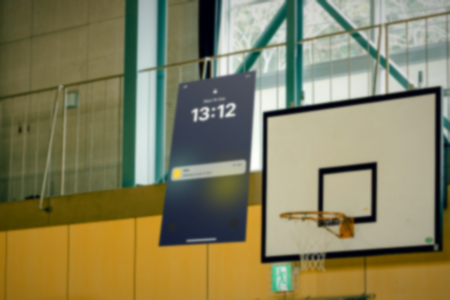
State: 13h12
